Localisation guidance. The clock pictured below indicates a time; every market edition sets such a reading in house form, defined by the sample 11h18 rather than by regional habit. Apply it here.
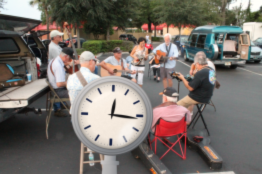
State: 12h16
